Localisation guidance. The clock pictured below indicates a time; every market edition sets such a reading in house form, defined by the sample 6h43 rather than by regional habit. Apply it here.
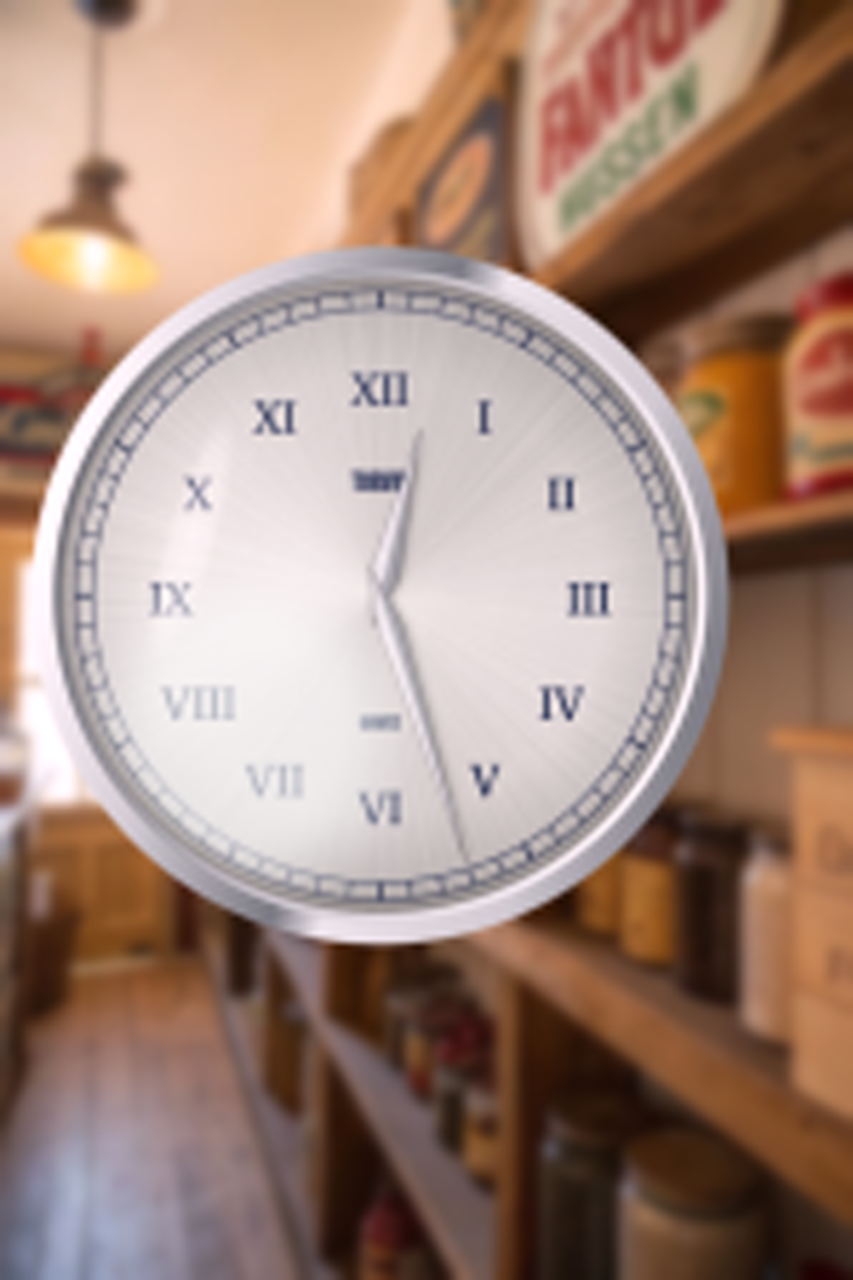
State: 12h27
